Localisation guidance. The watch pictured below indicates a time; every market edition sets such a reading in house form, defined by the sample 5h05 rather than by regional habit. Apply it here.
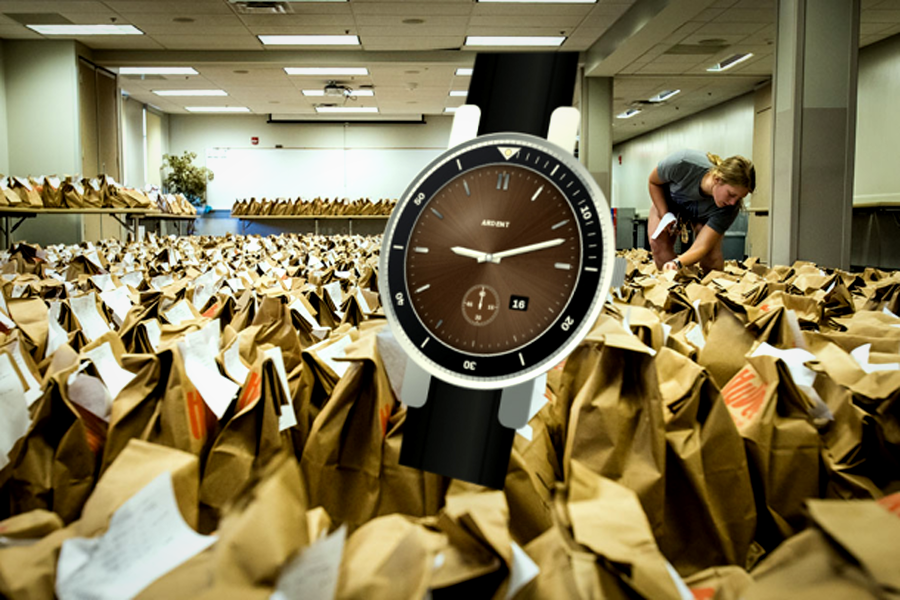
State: 9h12
